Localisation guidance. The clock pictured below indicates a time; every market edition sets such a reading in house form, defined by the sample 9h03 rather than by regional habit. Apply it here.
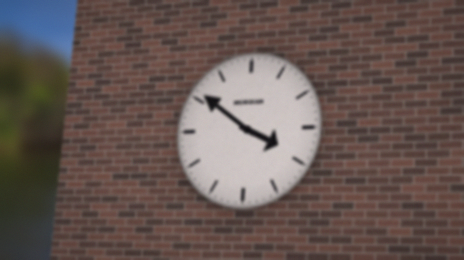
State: 3h51
